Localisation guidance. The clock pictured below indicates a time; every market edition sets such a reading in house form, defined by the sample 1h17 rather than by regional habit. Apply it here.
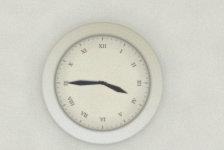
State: 3h45
